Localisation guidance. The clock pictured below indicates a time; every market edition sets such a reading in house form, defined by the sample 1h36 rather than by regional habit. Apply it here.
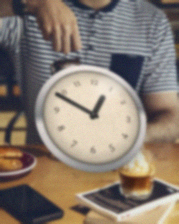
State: 12h49
